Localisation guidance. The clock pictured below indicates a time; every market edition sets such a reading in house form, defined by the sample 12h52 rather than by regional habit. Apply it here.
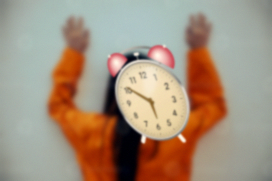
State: 5h51
